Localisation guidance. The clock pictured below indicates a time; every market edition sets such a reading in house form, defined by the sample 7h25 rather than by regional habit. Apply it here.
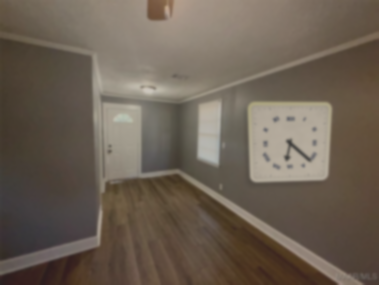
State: 6h22
